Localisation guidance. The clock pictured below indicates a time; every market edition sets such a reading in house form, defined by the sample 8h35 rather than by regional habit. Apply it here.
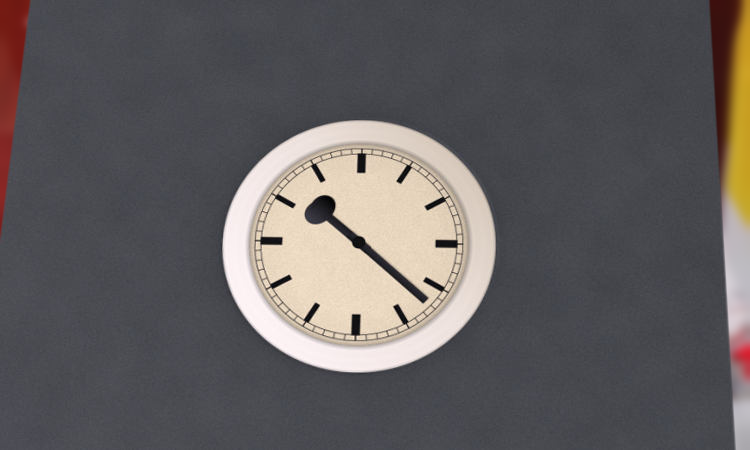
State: 10h22
